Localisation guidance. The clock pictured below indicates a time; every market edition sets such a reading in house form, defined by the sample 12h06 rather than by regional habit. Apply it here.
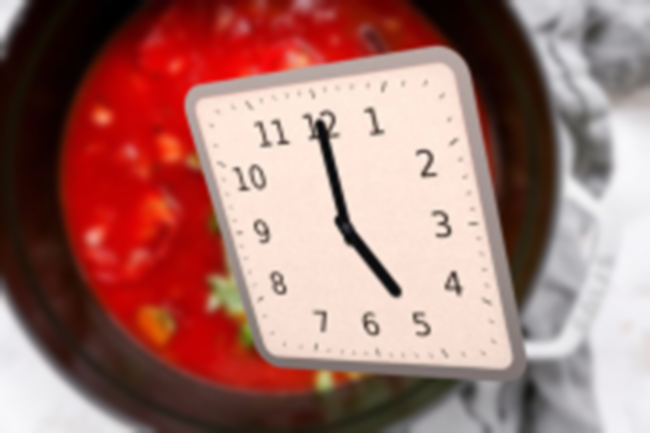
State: 5h00
